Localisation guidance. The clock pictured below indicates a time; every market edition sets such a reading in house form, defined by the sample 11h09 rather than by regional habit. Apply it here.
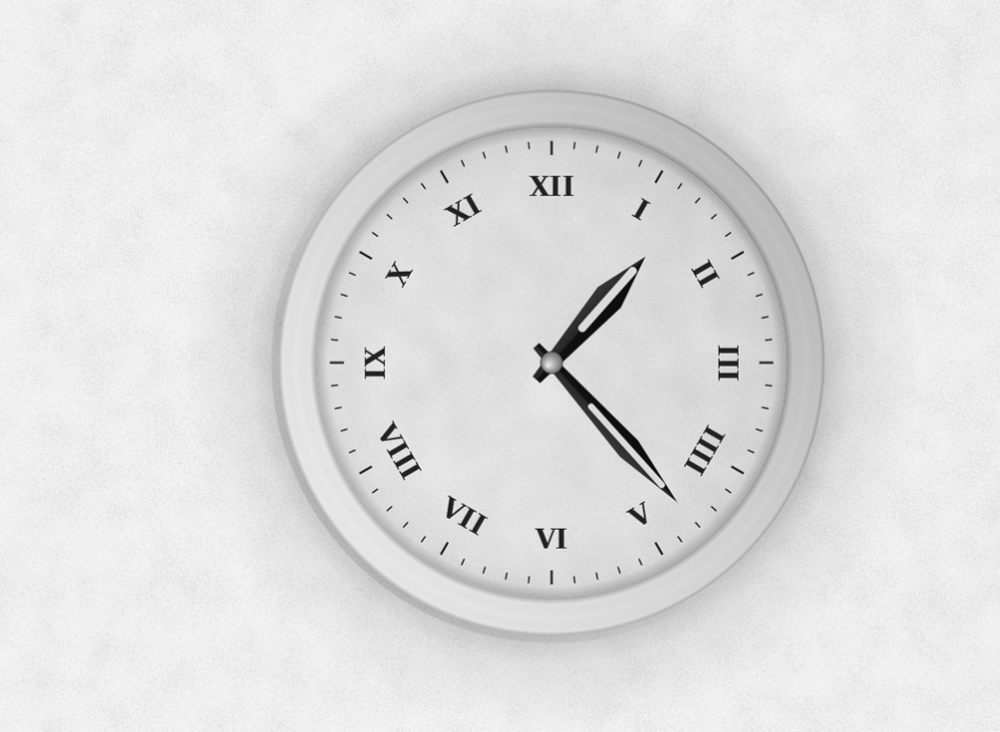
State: 1h23
